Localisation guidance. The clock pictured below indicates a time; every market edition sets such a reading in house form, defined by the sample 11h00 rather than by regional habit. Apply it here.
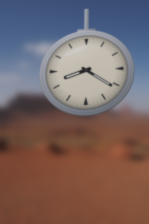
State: 8h21
